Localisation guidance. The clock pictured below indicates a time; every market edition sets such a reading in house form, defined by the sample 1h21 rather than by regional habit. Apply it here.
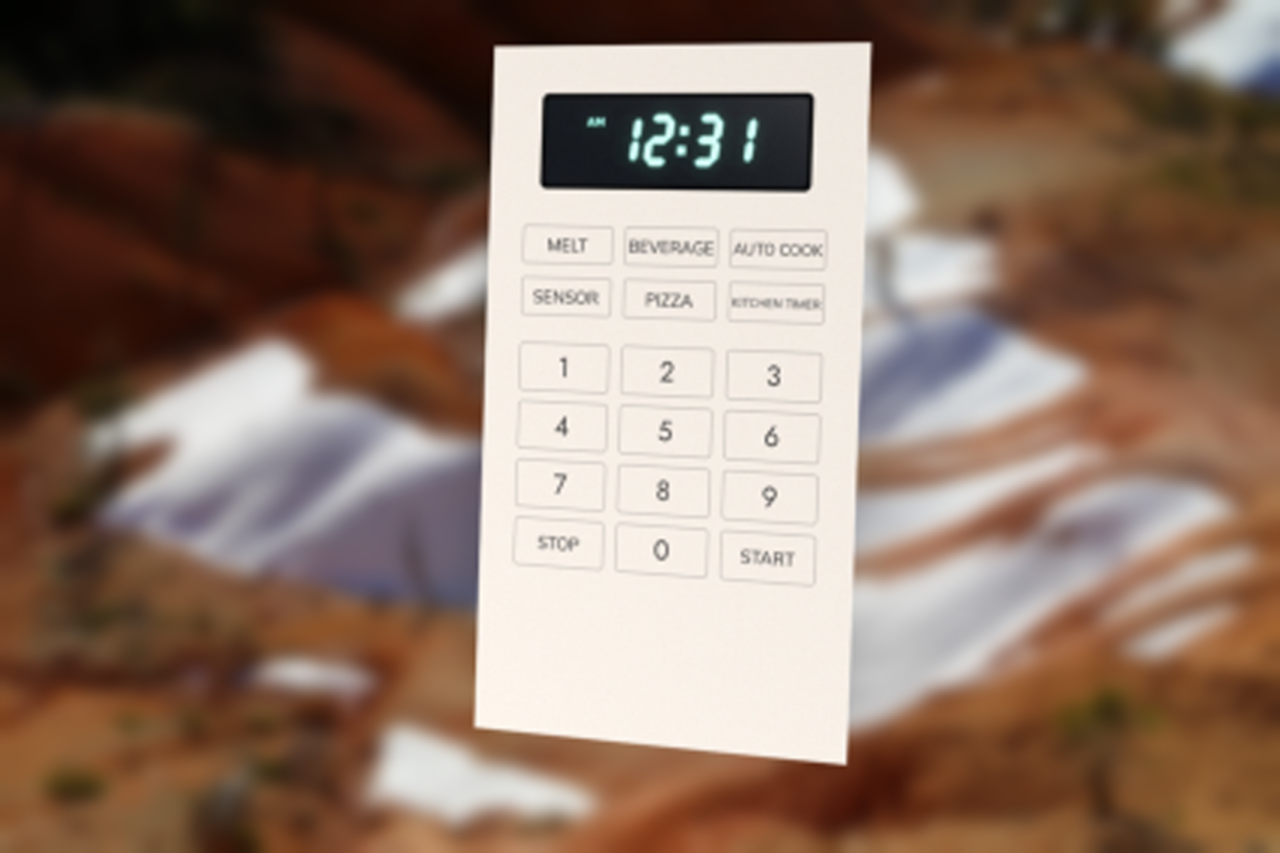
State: 12h31
